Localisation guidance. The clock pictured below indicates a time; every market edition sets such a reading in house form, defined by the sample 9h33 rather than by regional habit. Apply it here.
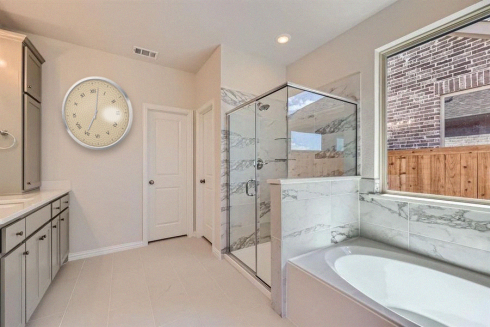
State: 7h02
